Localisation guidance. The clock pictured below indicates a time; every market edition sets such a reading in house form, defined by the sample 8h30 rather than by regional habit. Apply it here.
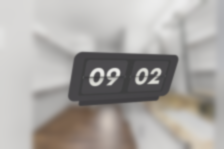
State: 9h02
